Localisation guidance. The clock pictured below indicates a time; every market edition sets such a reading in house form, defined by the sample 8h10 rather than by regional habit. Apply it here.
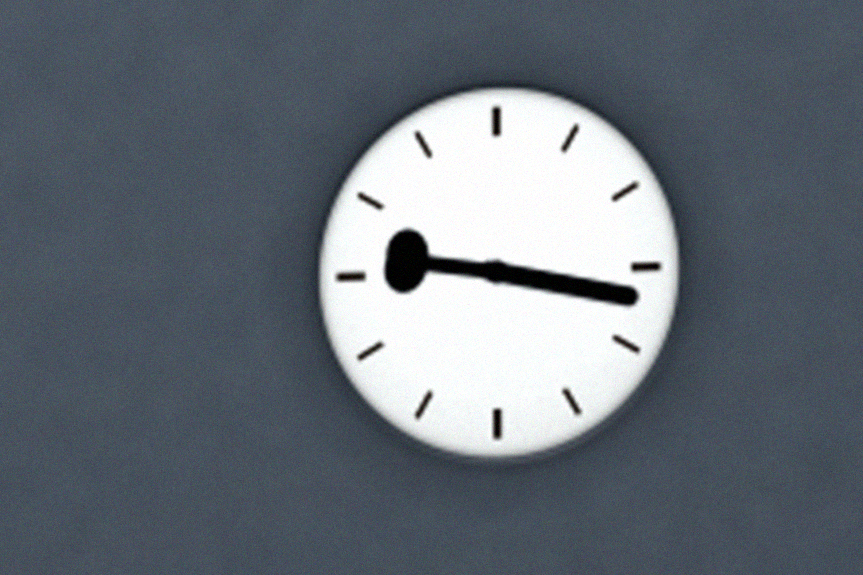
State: 9h17
